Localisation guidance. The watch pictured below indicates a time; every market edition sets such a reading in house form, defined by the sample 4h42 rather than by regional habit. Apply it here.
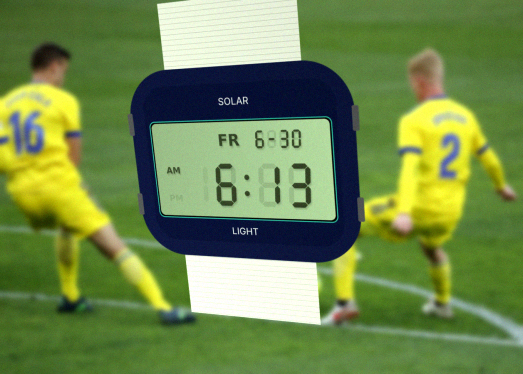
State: 6h13
